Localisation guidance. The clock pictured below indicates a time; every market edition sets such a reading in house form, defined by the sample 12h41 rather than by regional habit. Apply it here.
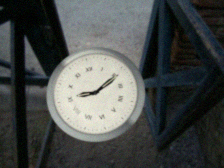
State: 9h11
